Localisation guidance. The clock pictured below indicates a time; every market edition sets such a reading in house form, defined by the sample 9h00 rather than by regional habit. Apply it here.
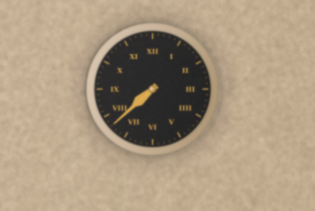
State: 7h38
